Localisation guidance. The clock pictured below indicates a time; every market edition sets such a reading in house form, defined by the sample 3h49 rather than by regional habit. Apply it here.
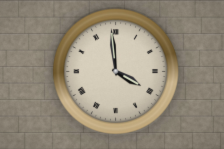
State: 3h59
